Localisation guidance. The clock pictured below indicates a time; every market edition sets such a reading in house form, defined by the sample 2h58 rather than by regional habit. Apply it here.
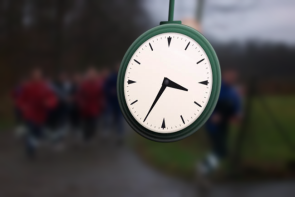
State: 3h35
